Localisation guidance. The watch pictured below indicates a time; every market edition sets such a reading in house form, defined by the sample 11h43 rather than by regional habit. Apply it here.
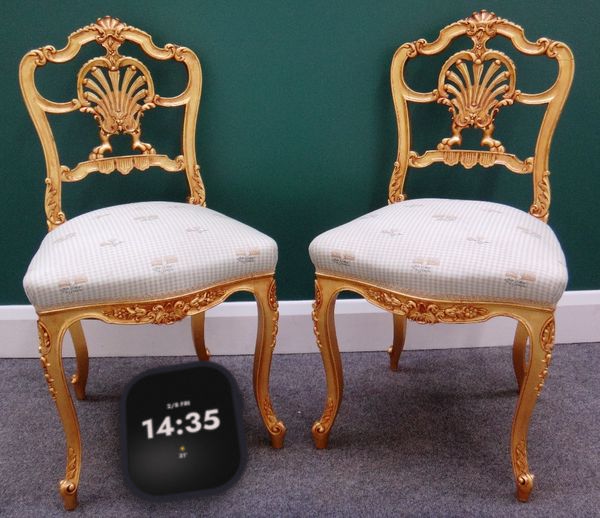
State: 14h35
